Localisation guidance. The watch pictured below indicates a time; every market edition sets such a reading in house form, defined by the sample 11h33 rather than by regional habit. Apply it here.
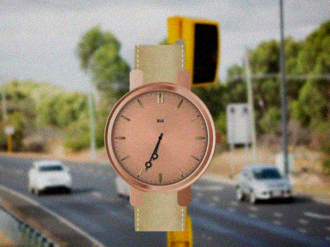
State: 6h34
